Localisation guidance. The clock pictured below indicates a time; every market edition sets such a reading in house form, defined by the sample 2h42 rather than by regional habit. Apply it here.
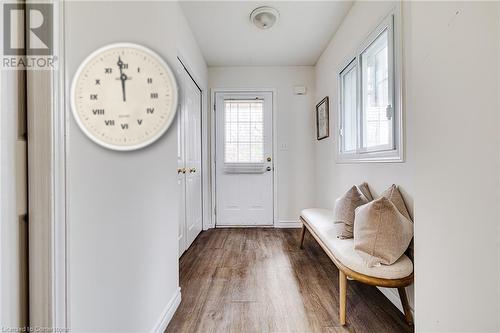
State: 11h59
